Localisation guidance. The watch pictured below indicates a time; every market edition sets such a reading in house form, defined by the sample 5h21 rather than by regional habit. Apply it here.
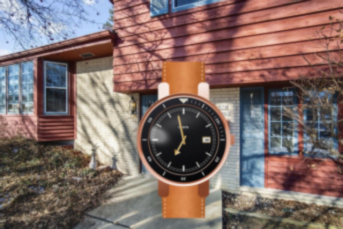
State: 6h58
